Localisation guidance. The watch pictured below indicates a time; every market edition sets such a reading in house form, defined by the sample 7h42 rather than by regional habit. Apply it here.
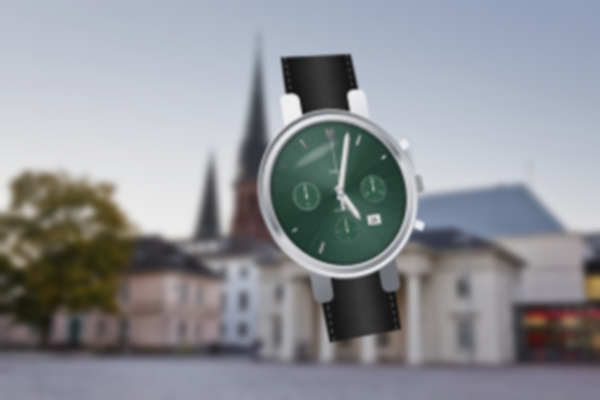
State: 5h03
